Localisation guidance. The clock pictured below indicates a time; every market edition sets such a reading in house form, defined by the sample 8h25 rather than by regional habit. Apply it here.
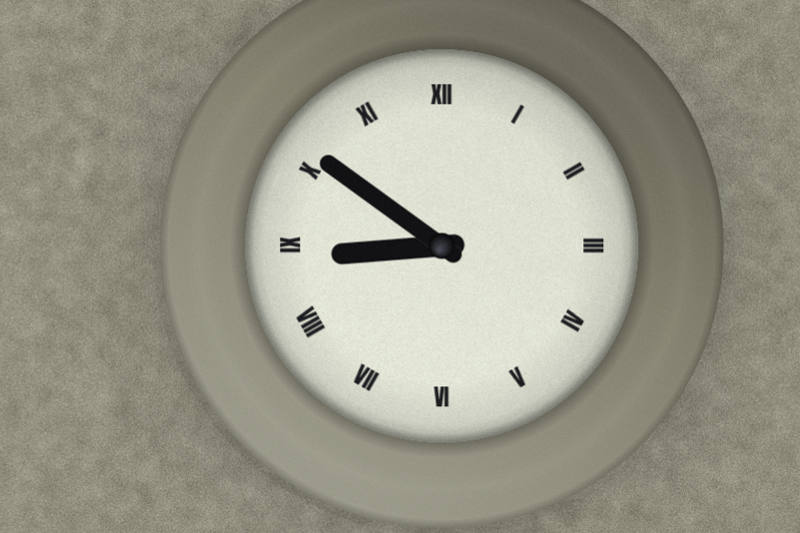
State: 8h51
